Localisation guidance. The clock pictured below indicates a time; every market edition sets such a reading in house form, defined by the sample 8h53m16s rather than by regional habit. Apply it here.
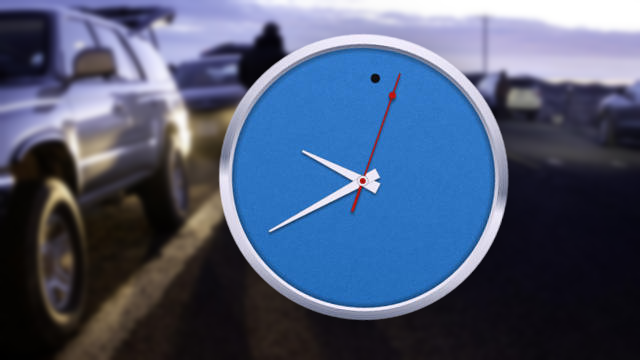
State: 9h39m02s
